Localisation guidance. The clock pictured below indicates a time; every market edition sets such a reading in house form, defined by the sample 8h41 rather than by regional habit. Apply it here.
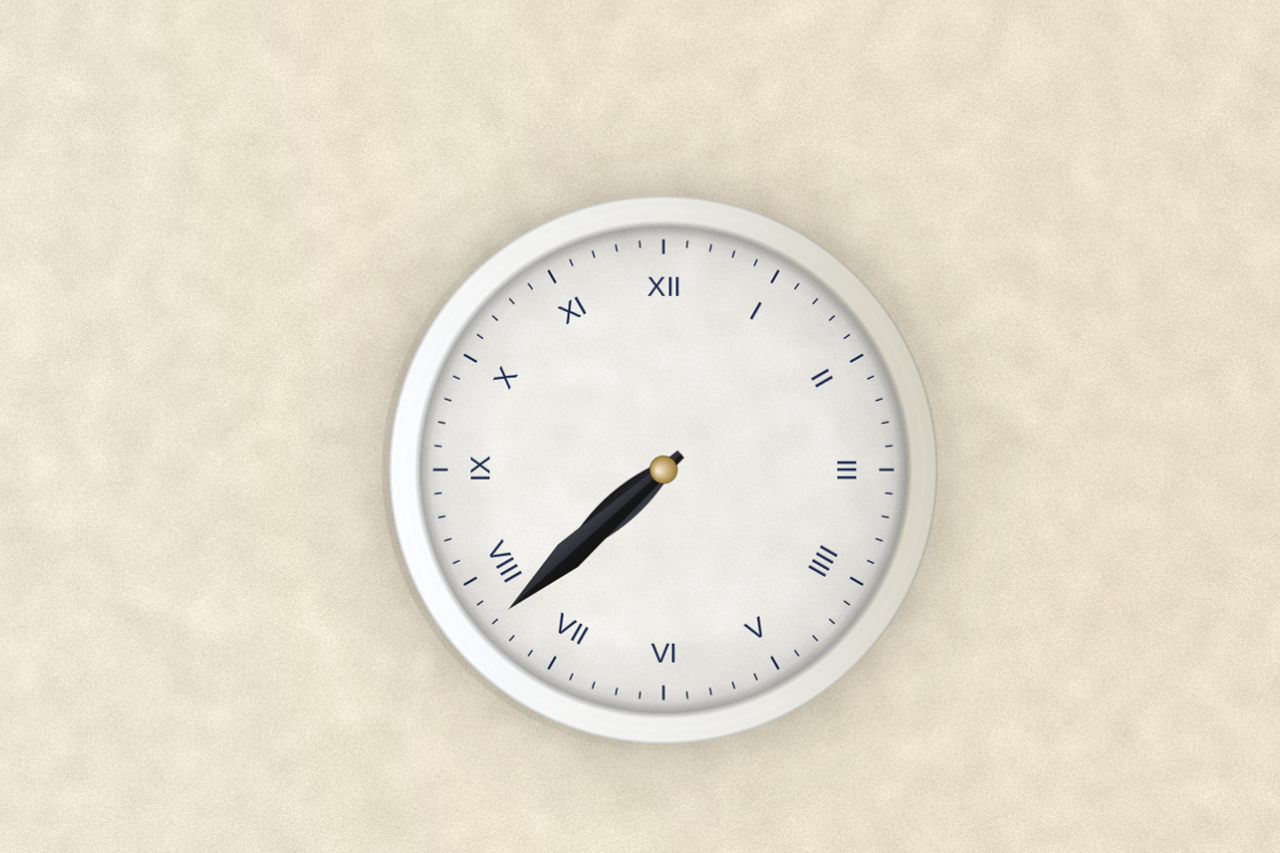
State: 7h38
